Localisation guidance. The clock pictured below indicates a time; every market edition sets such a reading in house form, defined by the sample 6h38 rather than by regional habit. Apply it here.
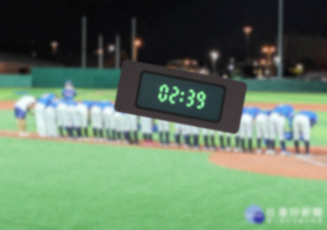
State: 2h39
